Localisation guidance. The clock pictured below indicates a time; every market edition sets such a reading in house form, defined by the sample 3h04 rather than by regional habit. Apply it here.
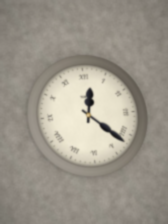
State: 12h22
